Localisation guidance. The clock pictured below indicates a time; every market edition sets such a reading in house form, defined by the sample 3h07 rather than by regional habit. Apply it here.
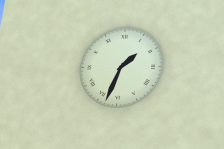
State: 1h33
